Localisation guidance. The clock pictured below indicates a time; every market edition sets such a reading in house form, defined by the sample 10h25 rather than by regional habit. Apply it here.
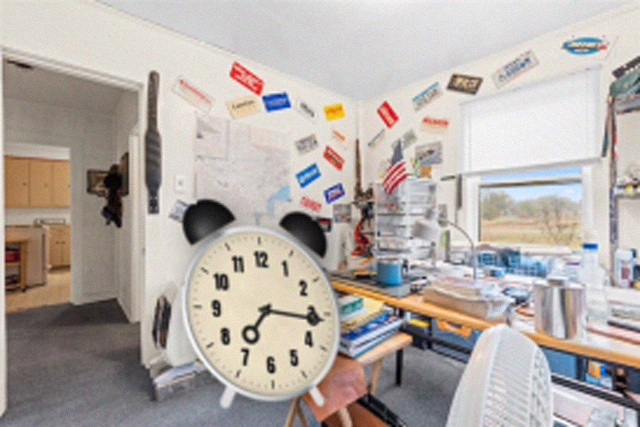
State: 7h16
